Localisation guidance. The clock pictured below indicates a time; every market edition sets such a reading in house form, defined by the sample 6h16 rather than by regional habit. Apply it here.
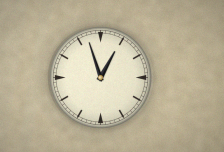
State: 12h57
